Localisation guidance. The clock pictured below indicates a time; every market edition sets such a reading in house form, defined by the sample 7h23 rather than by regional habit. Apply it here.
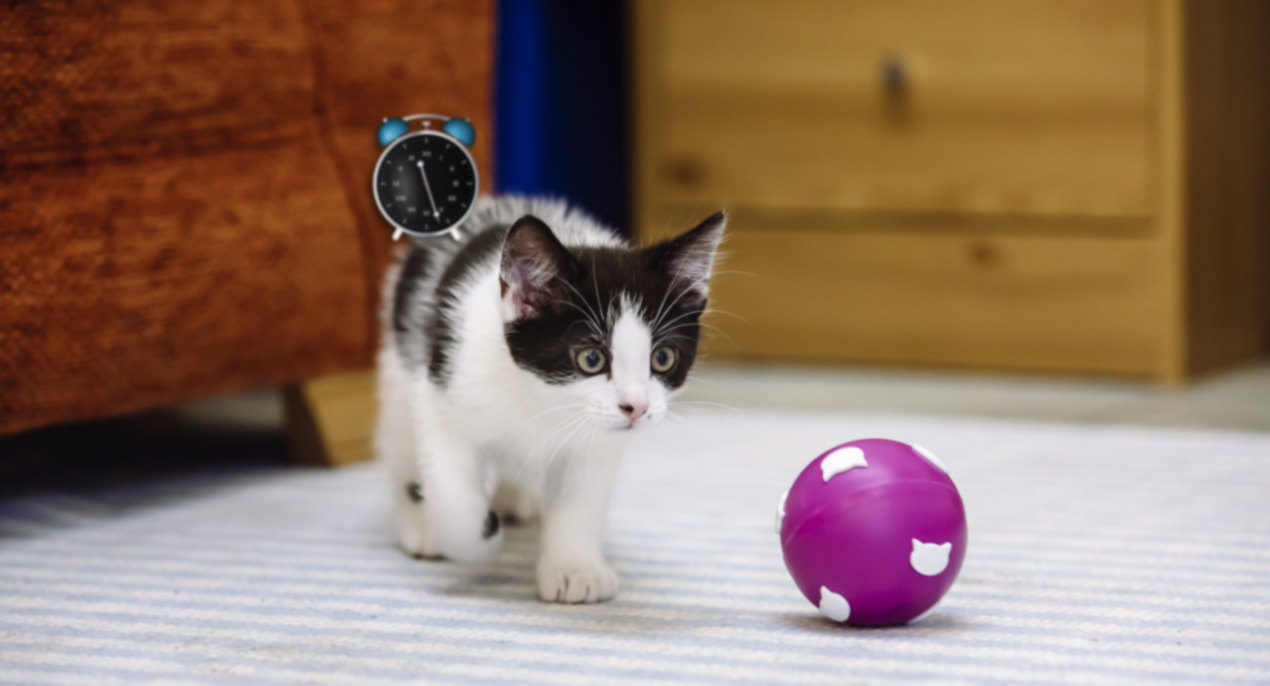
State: 11h27
